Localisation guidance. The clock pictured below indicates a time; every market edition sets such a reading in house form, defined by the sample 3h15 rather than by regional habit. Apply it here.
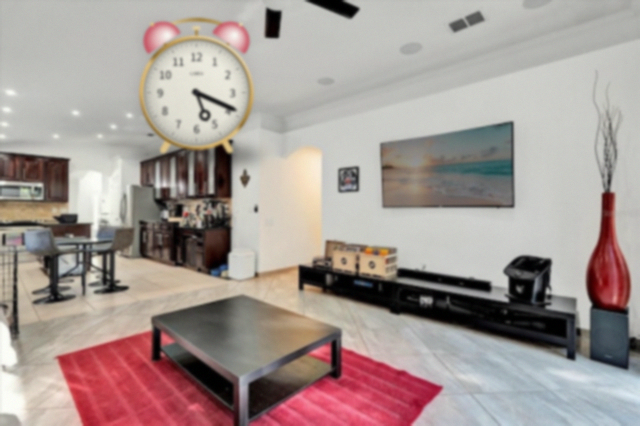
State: 5h19
